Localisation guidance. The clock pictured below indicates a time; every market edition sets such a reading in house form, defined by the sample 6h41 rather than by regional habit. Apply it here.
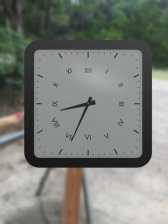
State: 8h34
